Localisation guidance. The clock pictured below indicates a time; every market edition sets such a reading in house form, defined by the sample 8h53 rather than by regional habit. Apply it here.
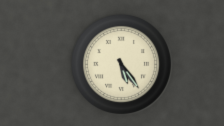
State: 5h24
